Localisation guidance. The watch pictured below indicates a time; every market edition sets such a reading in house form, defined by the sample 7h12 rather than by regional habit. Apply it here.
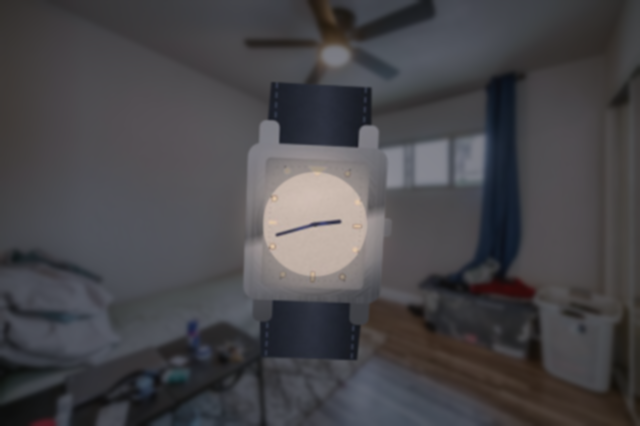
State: 2h42
